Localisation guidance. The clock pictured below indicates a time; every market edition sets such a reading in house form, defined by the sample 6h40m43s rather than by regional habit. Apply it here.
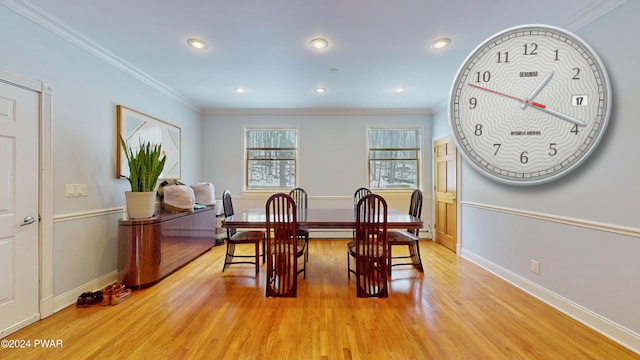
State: 1h18m48s
